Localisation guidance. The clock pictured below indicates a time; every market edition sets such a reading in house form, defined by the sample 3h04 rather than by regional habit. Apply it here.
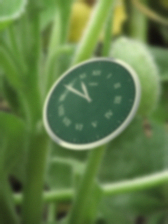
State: 10h49
